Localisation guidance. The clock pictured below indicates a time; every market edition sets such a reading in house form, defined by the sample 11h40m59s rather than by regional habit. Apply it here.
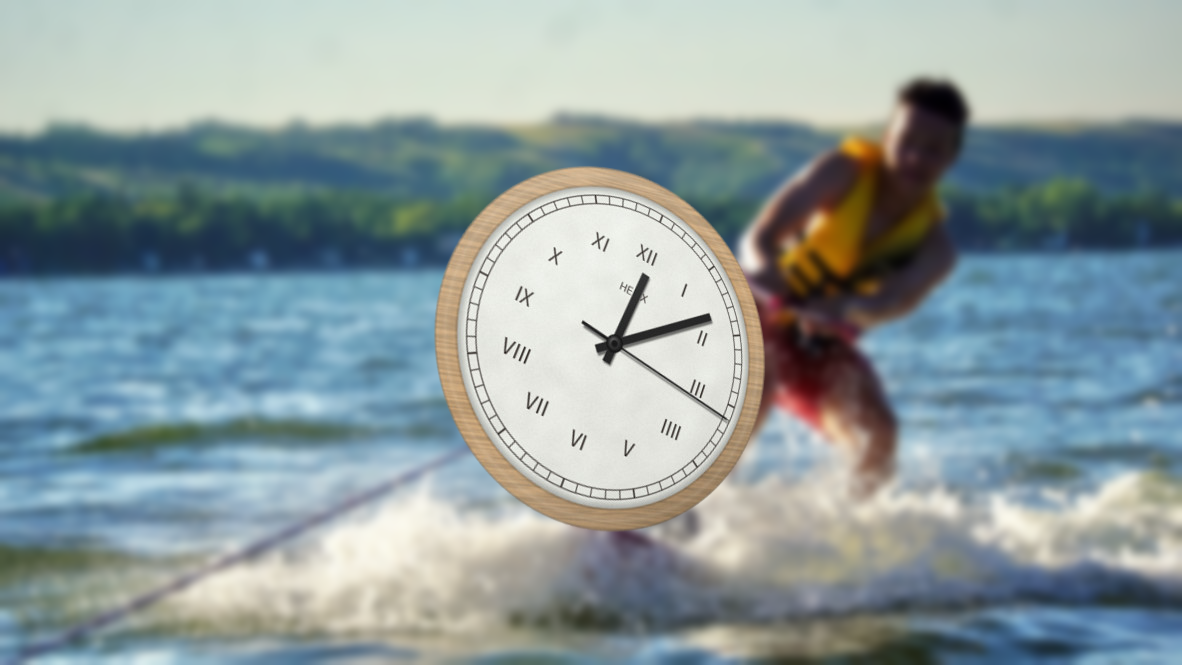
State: 12h08m16s
